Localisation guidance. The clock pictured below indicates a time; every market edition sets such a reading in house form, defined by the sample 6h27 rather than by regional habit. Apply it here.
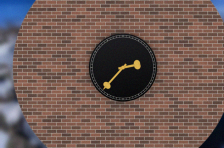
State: 2h37
